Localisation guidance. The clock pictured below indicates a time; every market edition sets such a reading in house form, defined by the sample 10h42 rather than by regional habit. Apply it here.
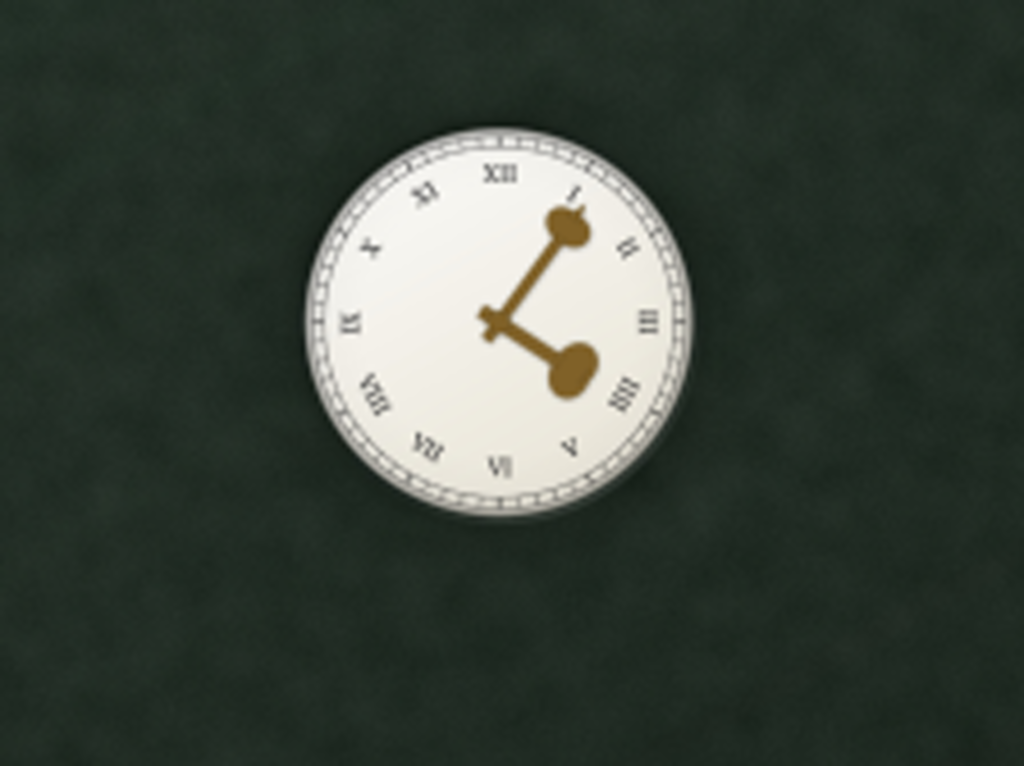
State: 4h06
